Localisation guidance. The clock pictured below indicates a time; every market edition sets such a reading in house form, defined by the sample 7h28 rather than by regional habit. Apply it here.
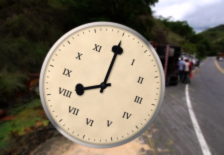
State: 8h00
